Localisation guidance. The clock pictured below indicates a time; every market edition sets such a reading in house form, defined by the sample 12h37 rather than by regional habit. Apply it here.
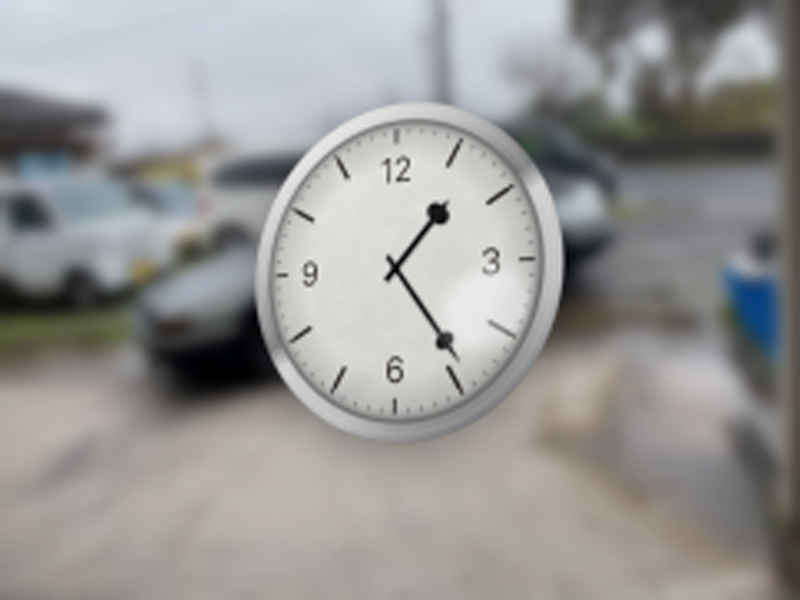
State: 1h24
